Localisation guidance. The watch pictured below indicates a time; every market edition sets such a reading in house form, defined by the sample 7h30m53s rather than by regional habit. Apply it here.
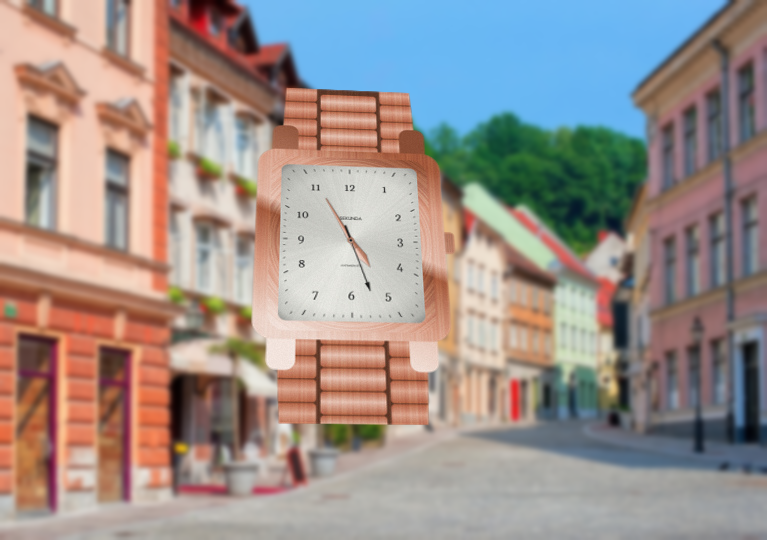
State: 4h55m27s
